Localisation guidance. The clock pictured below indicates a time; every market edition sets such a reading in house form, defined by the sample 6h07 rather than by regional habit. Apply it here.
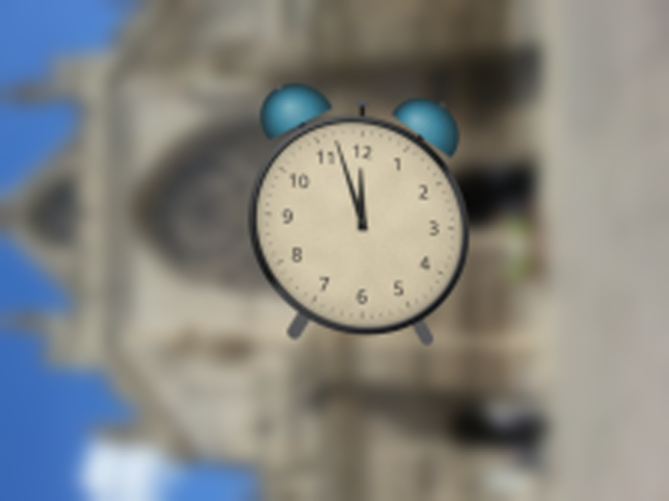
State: 11h57
